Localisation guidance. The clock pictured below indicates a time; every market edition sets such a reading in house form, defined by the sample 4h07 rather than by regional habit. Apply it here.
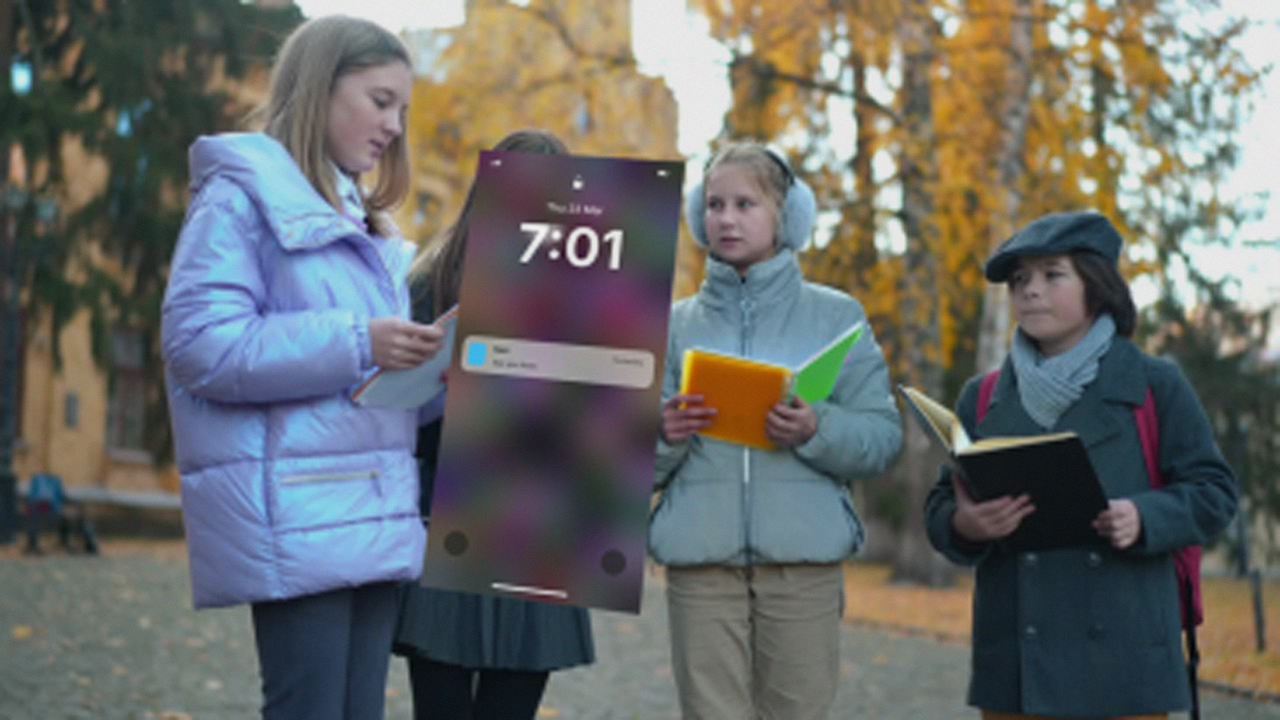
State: 7h01
